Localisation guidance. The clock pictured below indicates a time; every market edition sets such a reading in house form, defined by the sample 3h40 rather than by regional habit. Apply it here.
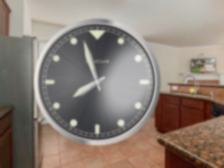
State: 7h57
